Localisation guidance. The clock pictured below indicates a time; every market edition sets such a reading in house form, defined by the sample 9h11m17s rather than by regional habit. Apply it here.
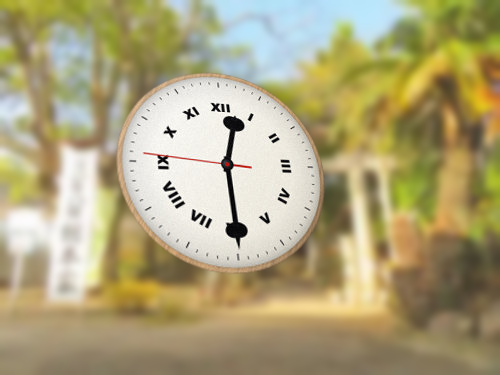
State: 12h29m46s
